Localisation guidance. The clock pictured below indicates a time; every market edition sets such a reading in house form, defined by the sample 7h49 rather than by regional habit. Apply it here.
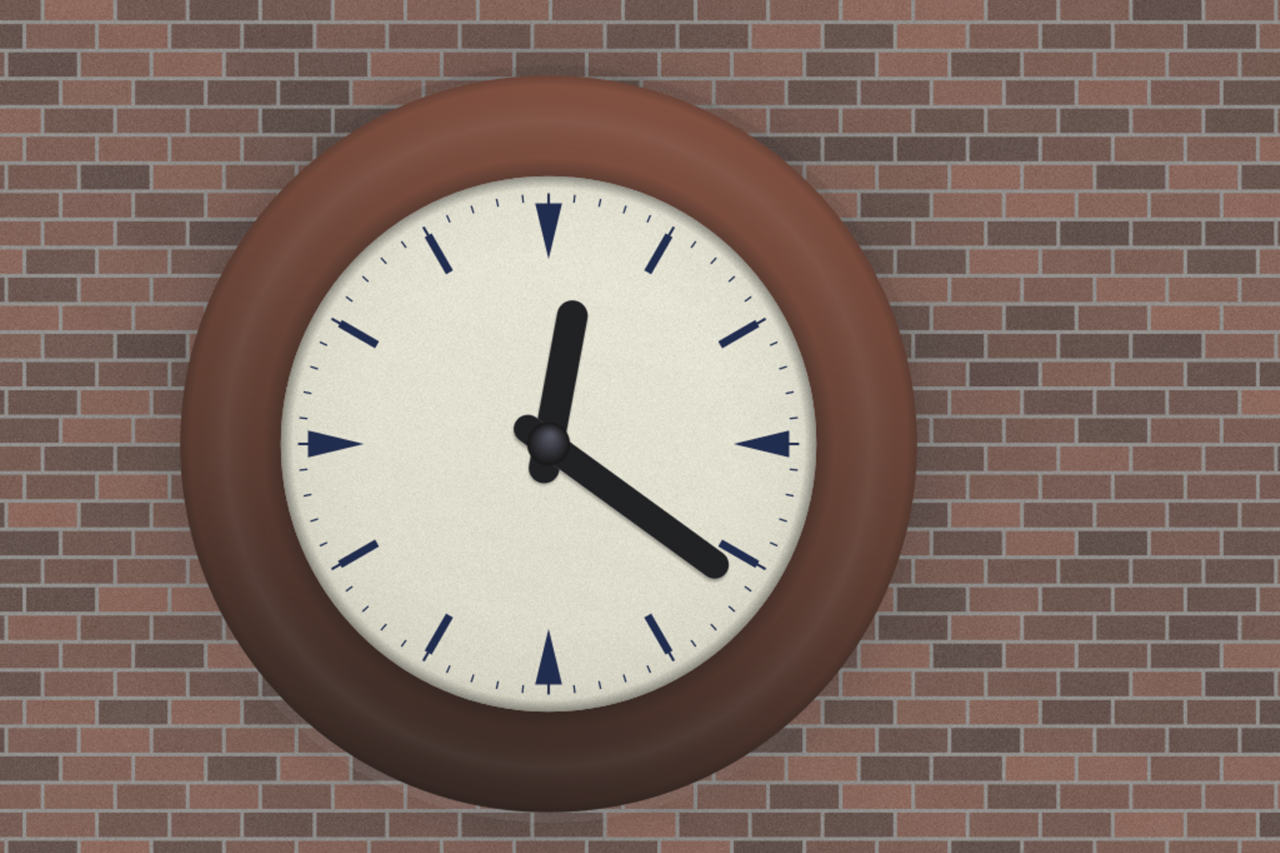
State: 12h21
